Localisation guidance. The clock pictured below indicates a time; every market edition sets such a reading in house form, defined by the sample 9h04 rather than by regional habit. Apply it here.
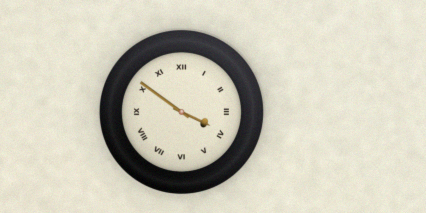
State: 3h51
